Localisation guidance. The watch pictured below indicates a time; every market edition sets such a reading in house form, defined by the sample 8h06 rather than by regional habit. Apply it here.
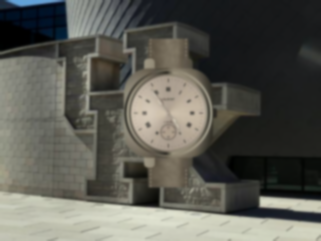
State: 4h54
